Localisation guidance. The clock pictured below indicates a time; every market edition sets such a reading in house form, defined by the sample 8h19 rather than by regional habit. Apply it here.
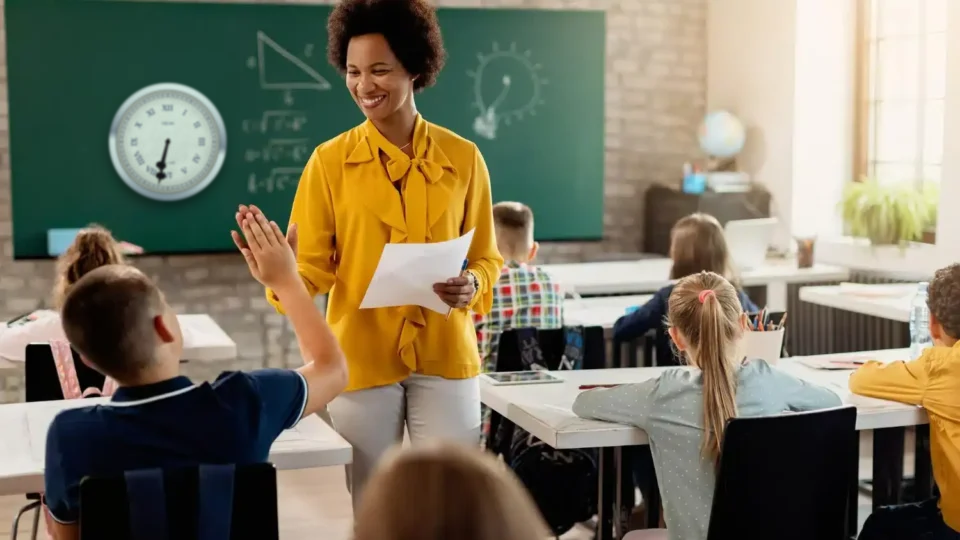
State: 6h32
